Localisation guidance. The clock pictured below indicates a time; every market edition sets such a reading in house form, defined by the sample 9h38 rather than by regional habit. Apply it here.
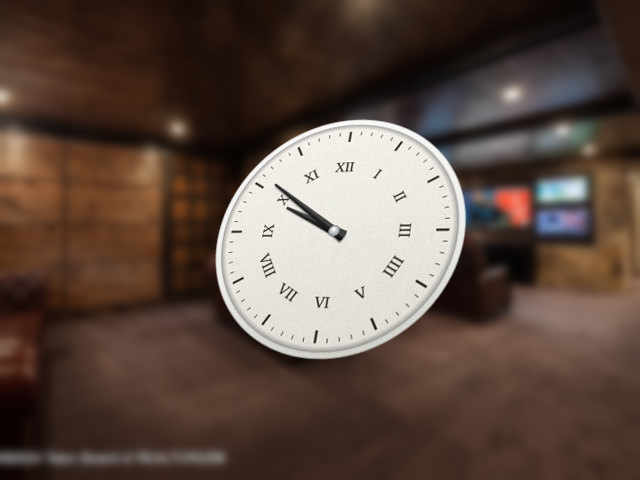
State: 9h51
